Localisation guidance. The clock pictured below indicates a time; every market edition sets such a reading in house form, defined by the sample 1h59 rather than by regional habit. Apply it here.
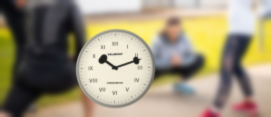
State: 10h12
